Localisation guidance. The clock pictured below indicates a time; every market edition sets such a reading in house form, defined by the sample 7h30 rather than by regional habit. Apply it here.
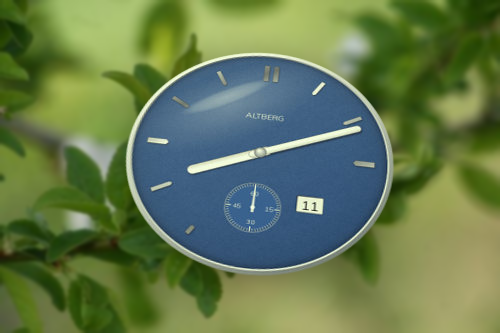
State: 8h11
